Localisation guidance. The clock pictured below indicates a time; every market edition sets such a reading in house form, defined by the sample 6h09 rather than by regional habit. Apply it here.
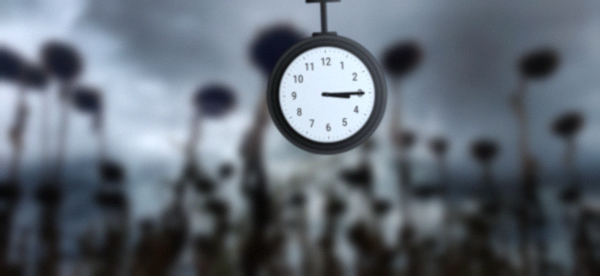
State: 3h15
